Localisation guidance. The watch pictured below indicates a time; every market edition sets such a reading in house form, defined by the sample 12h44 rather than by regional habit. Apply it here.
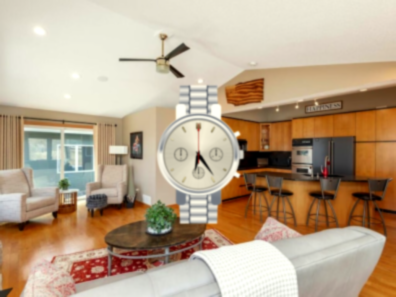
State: 6h24
